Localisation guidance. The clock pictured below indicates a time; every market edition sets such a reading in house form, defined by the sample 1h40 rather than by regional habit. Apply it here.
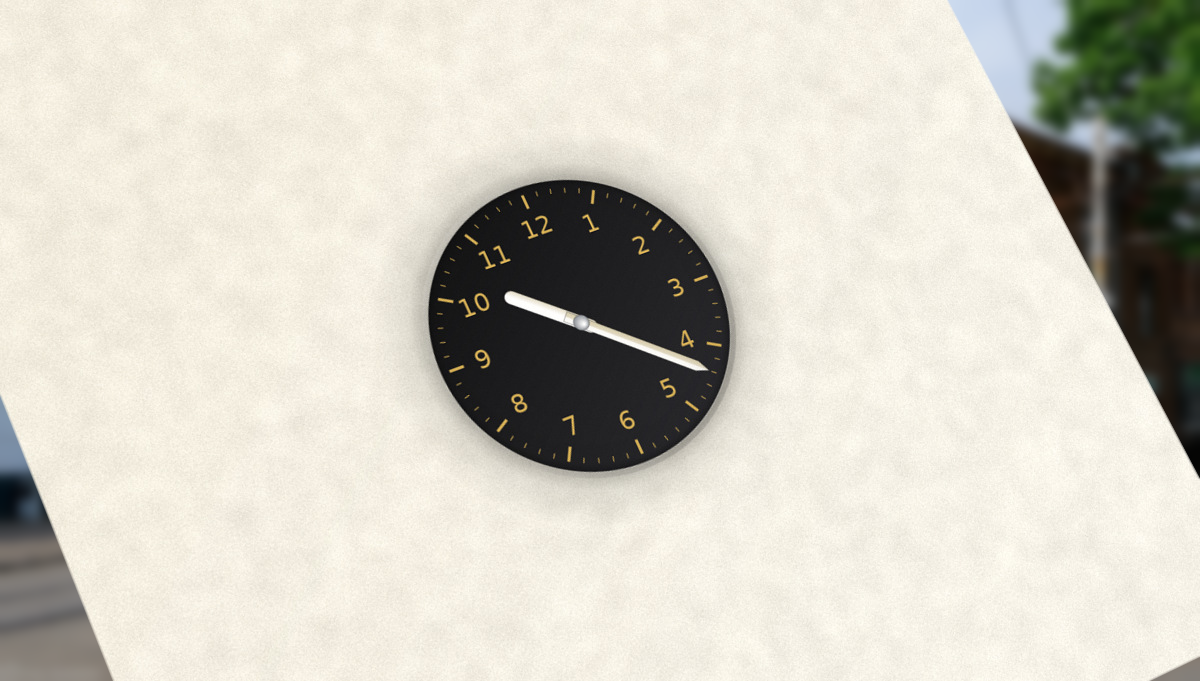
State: 10h22
